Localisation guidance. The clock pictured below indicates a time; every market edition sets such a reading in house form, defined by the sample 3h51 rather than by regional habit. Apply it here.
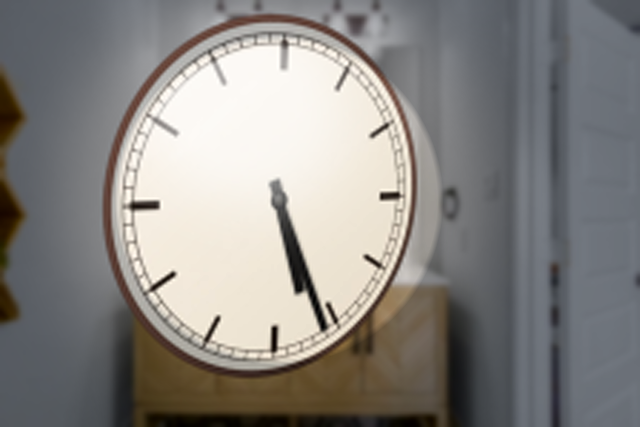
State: 5h26
